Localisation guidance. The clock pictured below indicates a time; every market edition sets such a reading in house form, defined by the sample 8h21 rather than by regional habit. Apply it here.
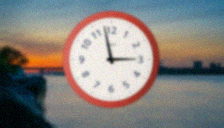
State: 2h58
